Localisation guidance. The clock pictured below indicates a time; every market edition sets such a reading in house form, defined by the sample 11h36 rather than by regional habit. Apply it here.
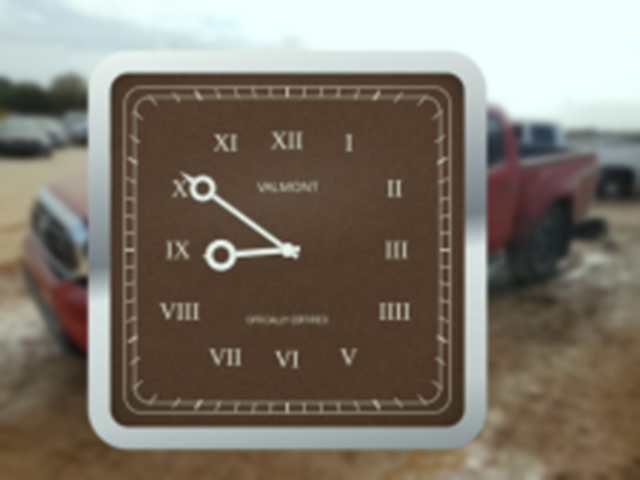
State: 8h51
